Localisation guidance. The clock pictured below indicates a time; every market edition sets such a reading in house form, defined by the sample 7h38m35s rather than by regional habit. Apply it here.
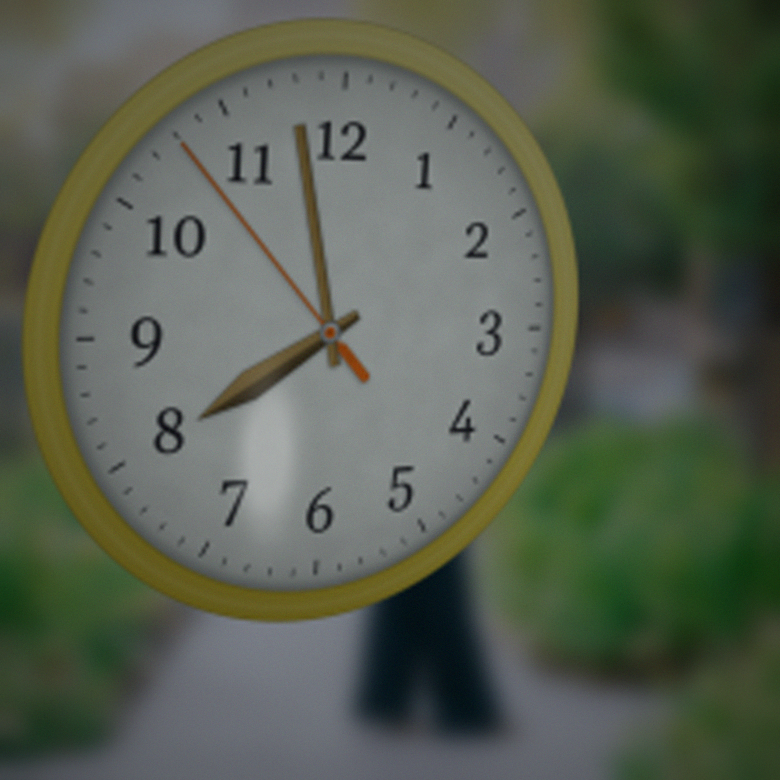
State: 7h57m53s
